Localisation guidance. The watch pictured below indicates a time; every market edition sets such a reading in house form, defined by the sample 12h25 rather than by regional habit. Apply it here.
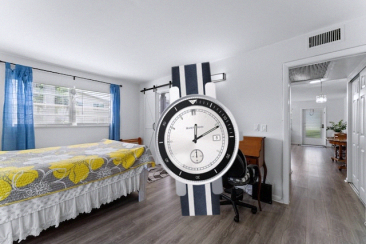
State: 12h11
